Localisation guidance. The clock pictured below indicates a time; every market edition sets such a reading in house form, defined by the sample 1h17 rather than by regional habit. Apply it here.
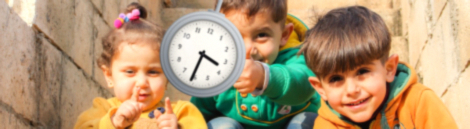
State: 3h31
